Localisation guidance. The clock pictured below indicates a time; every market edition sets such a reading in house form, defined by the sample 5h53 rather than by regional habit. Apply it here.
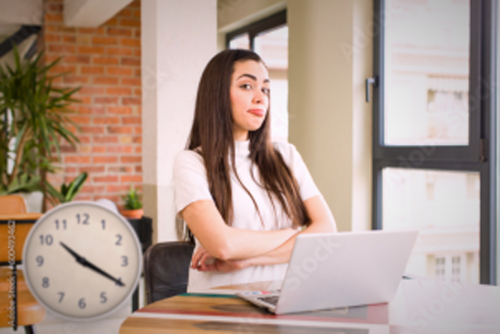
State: 10h20
